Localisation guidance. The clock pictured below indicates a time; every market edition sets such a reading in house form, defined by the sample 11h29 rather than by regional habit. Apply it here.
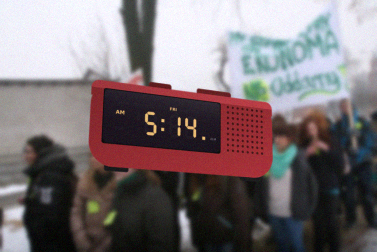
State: 5h14
